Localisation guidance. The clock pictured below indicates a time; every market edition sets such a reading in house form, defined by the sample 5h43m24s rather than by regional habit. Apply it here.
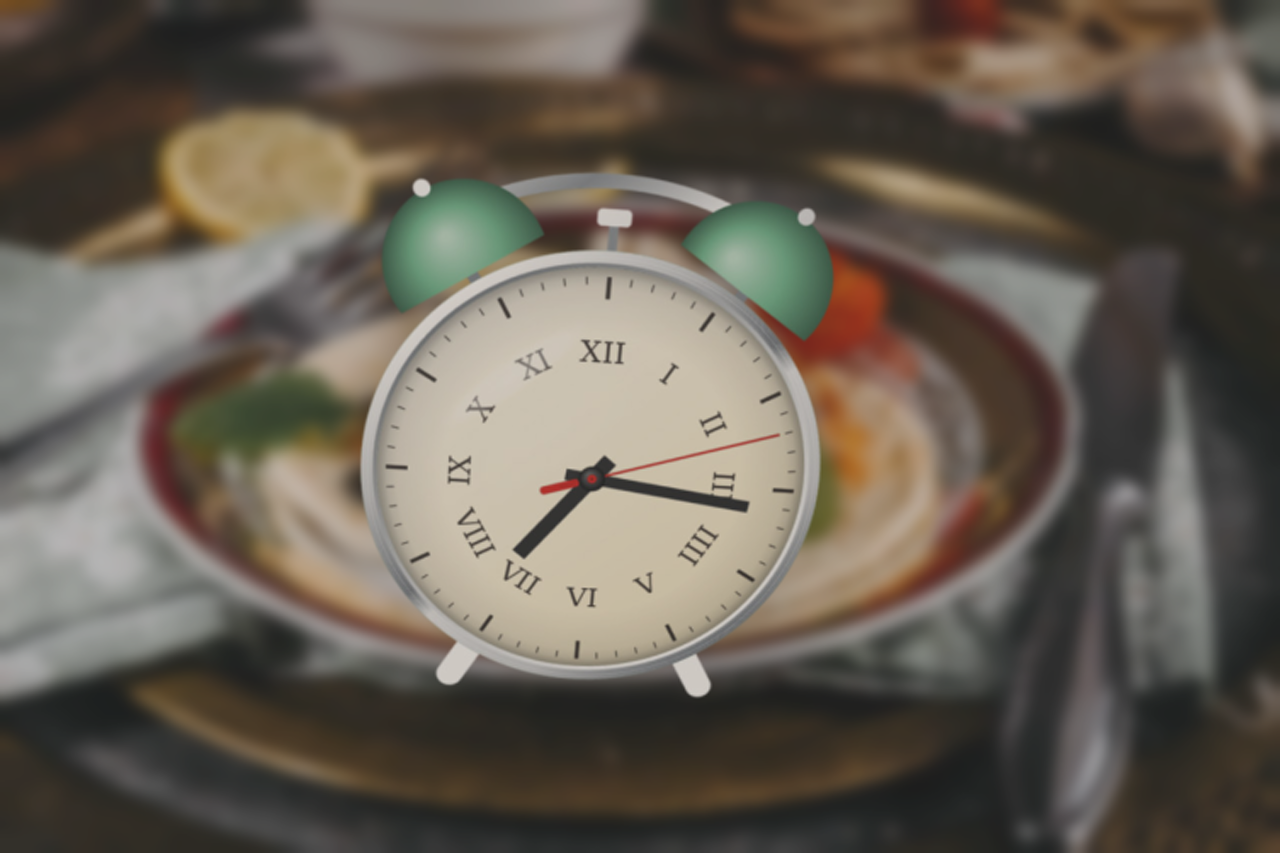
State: 7h16m12s
